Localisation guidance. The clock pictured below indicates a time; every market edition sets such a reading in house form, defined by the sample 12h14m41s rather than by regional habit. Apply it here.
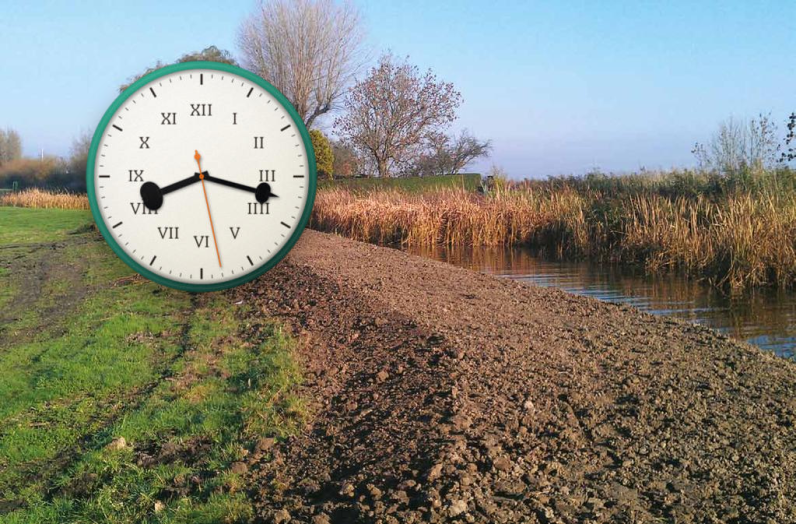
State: 8h17m28s
